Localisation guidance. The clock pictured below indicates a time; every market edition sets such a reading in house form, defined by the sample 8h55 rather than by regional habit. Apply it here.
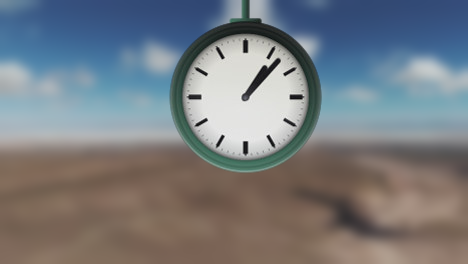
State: 1h07
